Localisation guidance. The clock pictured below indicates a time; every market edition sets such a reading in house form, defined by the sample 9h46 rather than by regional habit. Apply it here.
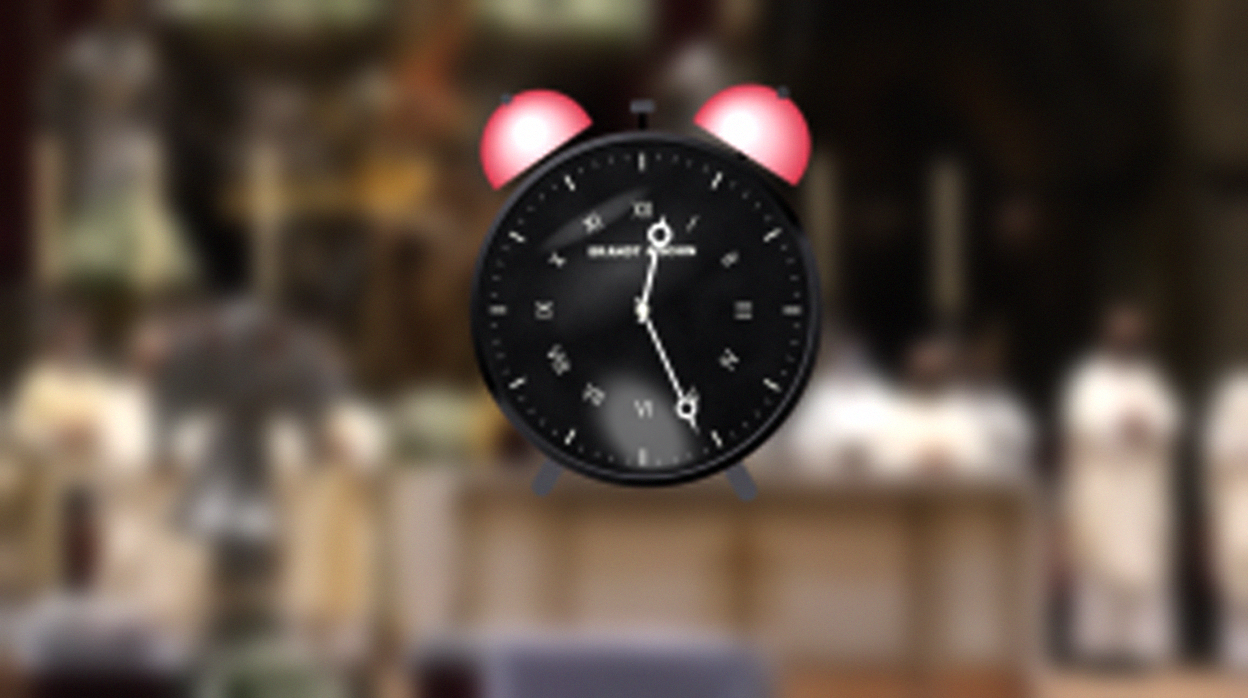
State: 12h26
